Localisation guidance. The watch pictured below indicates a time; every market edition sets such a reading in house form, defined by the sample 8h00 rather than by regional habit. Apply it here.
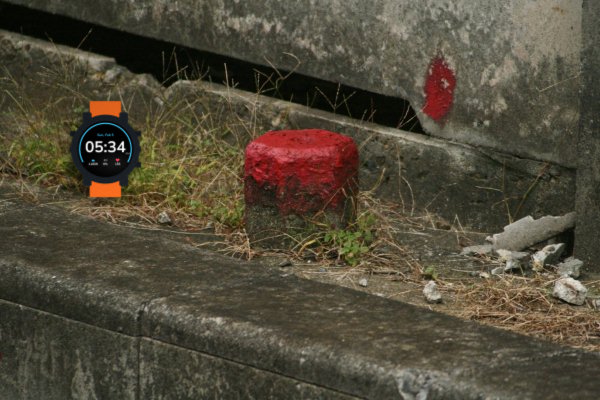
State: 5h34
